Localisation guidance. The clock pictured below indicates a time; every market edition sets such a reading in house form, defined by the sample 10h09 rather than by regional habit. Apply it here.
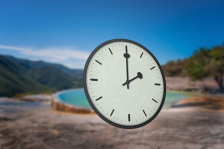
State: 2h00
